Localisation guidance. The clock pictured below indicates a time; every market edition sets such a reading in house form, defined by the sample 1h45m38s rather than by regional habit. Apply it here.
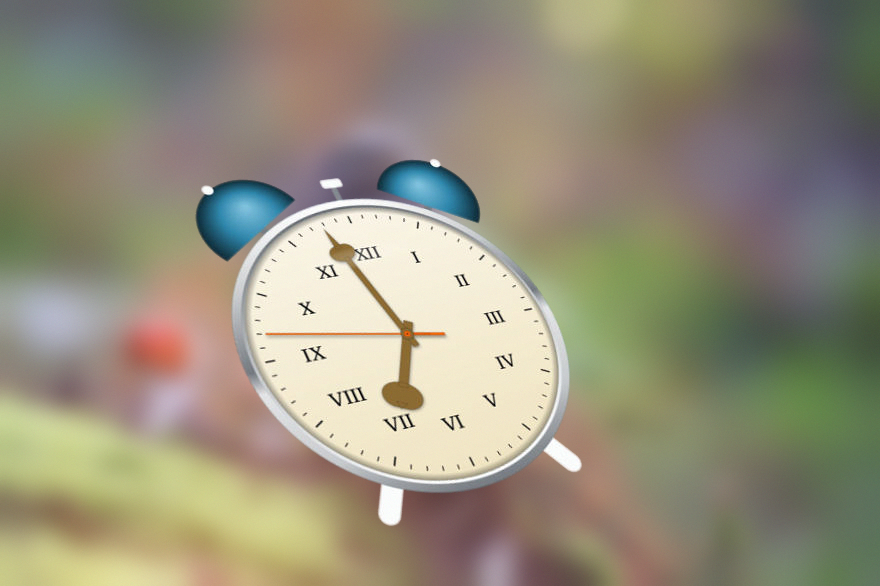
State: 6h57m47s
